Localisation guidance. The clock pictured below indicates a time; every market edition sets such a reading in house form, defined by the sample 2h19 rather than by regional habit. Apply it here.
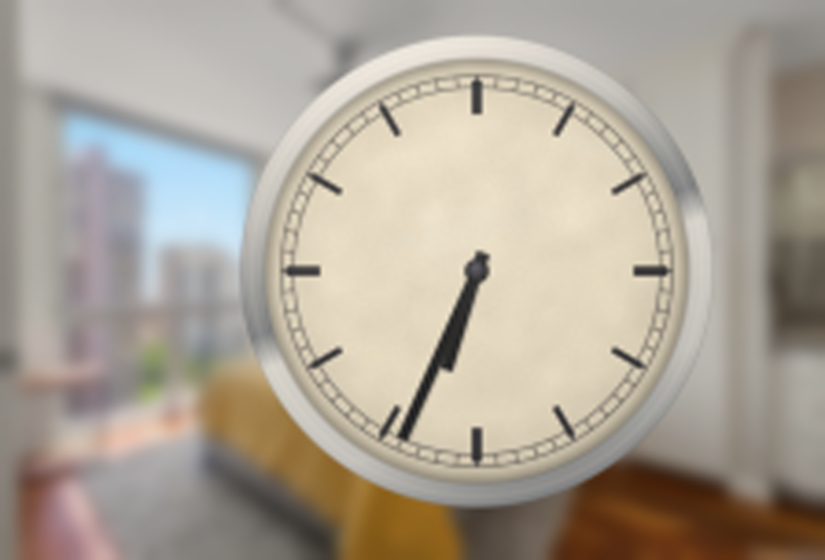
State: 6h34
